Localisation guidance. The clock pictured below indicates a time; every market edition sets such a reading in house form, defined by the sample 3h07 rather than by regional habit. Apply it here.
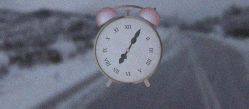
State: 7h05
